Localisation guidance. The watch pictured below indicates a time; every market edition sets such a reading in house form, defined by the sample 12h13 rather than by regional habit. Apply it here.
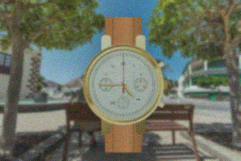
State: 4h45
